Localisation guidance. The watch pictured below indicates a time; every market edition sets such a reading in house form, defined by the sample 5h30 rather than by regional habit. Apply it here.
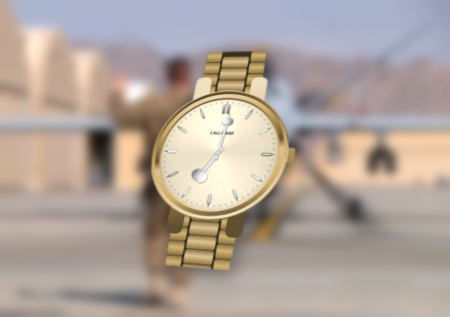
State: 7h01
